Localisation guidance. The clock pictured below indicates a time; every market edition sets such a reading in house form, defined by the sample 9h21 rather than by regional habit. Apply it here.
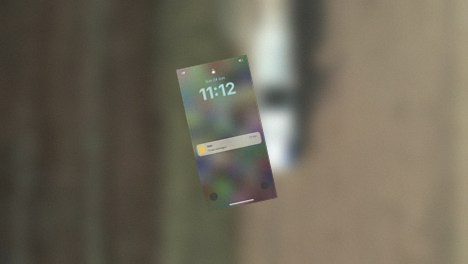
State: 11h12
